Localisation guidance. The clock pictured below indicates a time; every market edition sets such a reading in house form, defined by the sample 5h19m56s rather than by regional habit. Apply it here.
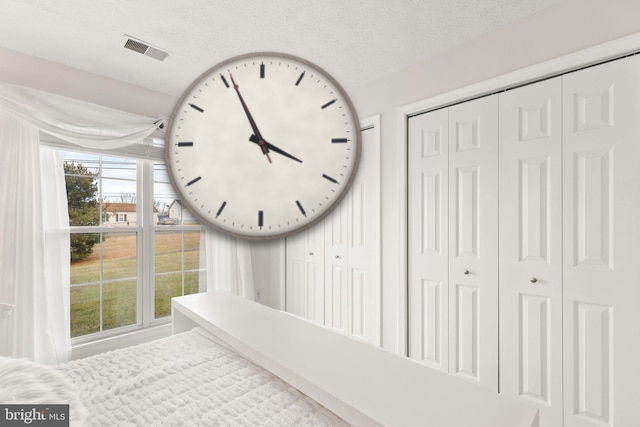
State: 3h55m56s
